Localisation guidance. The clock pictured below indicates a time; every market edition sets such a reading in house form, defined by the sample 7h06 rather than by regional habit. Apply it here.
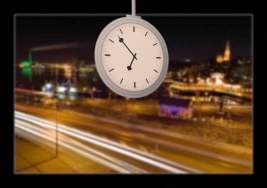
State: 6h53
